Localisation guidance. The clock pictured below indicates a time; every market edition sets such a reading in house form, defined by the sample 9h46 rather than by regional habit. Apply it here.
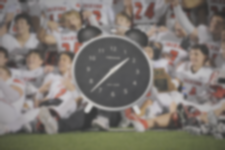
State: 1h37
